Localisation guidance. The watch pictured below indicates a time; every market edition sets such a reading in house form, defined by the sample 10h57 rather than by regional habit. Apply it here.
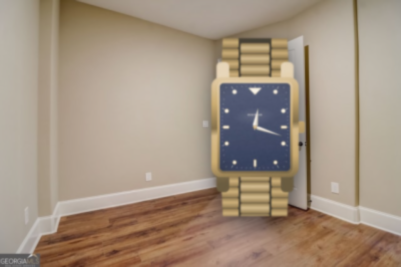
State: 12h18
